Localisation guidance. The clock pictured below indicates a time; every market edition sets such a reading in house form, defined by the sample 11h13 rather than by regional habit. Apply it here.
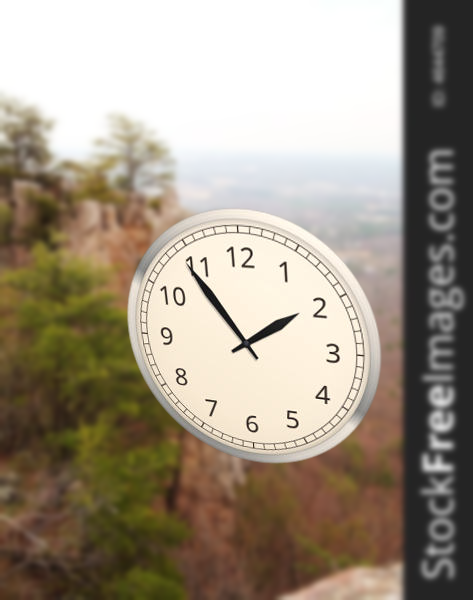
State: 1h54
